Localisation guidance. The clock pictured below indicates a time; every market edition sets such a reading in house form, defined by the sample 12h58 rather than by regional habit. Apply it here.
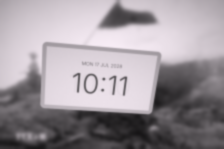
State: 10h11
